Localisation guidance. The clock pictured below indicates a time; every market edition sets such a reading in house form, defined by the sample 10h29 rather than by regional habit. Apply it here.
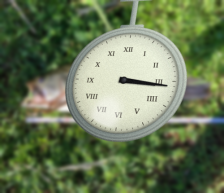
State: 3h16
